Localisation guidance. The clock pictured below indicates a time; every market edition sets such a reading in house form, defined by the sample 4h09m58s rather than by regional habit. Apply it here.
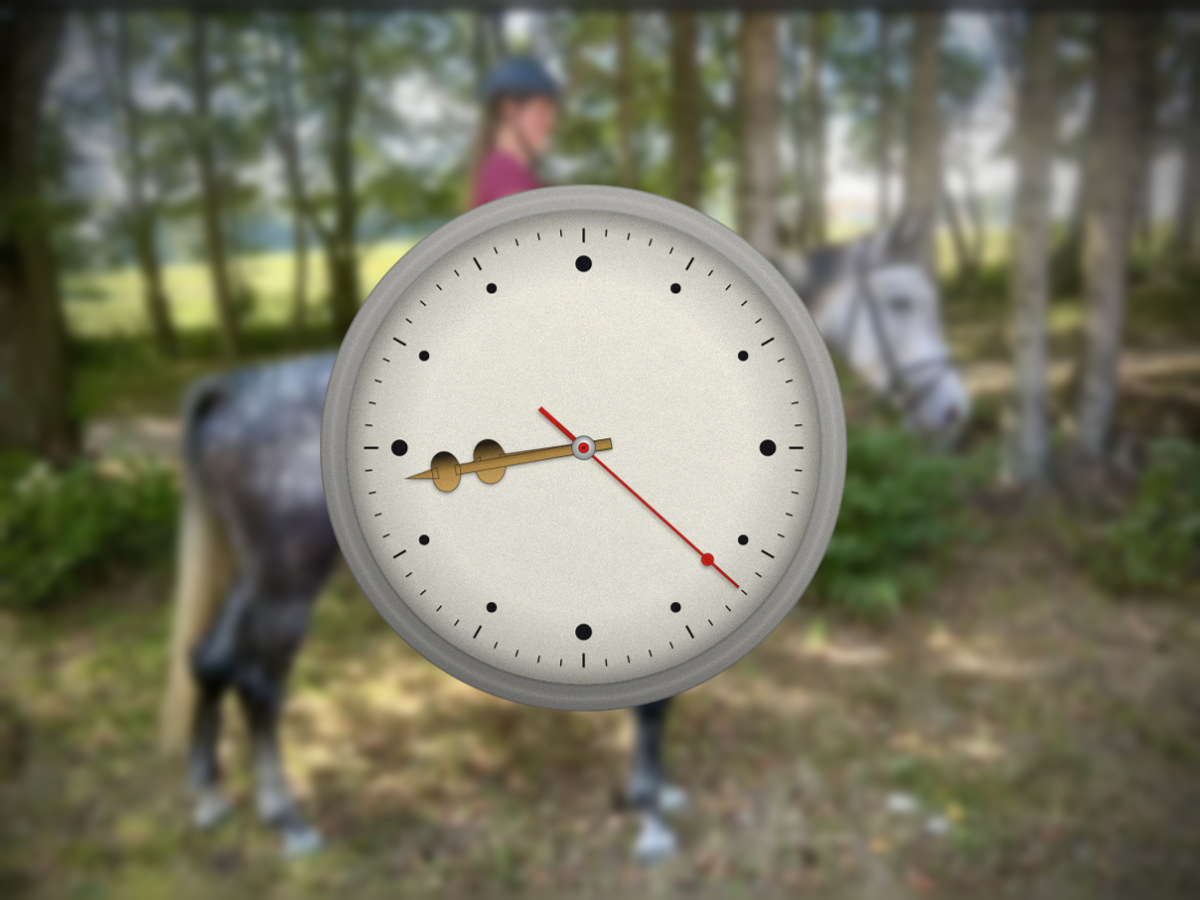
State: 8h43m22s
